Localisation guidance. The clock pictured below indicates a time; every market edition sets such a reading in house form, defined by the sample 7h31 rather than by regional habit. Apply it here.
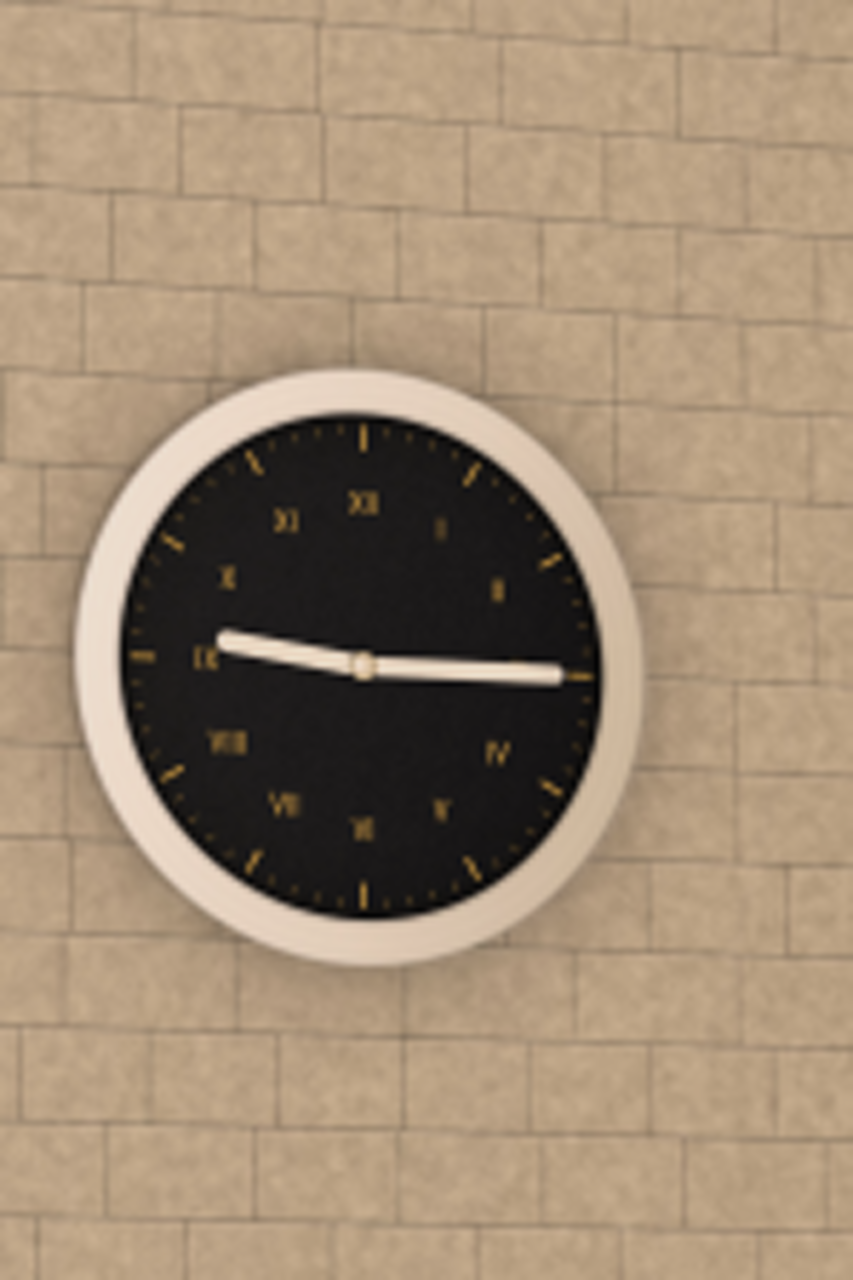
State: 9h15
